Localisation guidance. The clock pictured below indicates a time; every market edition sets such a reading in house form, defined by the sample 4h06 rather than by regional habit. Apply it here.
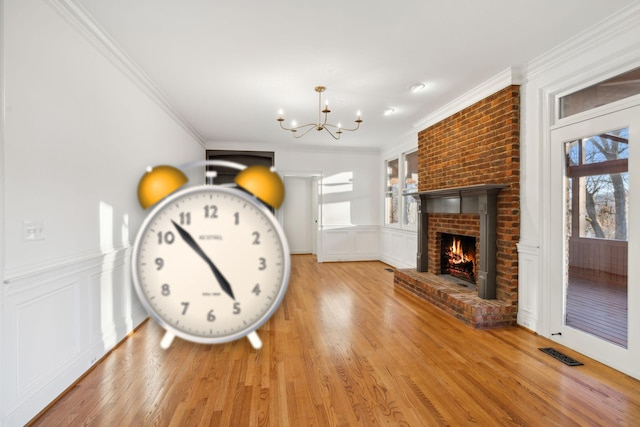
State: 4h53
